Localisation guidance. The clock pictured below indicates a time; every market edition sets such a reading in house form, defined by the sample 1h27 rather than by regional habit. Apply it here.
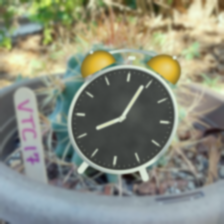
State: 8h04
